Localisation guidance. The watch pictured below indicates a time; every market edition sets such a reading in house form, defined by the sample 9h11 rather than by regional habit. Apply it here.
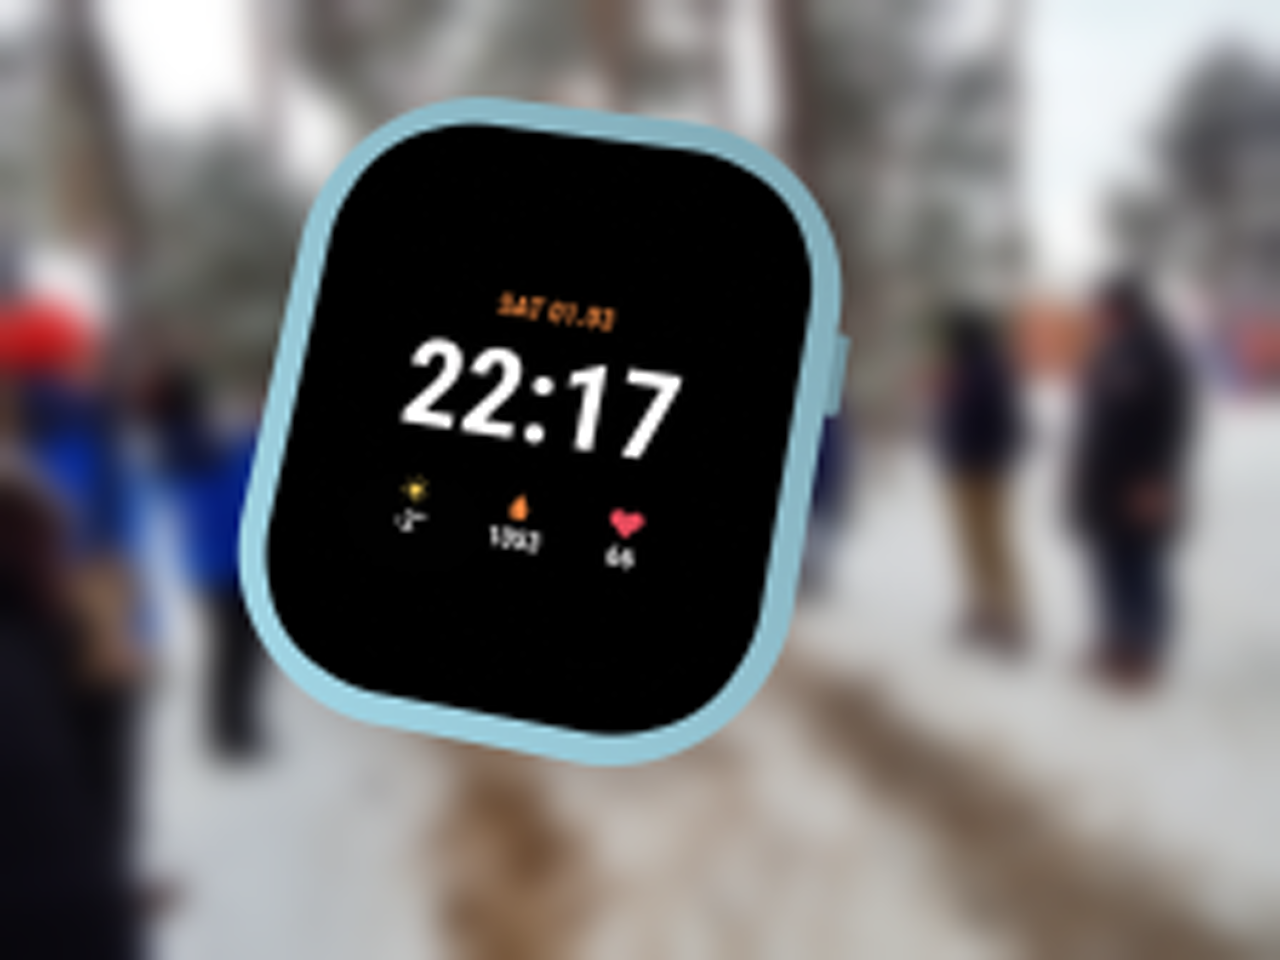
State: 22h17
